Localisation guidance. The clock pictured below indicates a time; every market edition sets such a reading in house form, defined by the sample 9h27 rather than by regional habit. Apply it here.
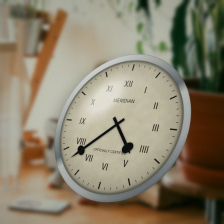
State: 4h38
